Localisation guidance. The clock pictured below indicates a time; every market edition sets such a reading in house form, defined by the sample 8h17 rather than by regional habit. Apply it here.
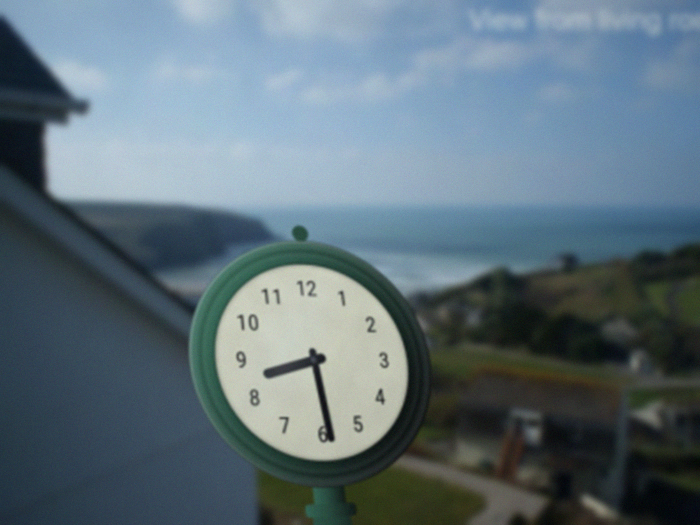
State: 8h29
